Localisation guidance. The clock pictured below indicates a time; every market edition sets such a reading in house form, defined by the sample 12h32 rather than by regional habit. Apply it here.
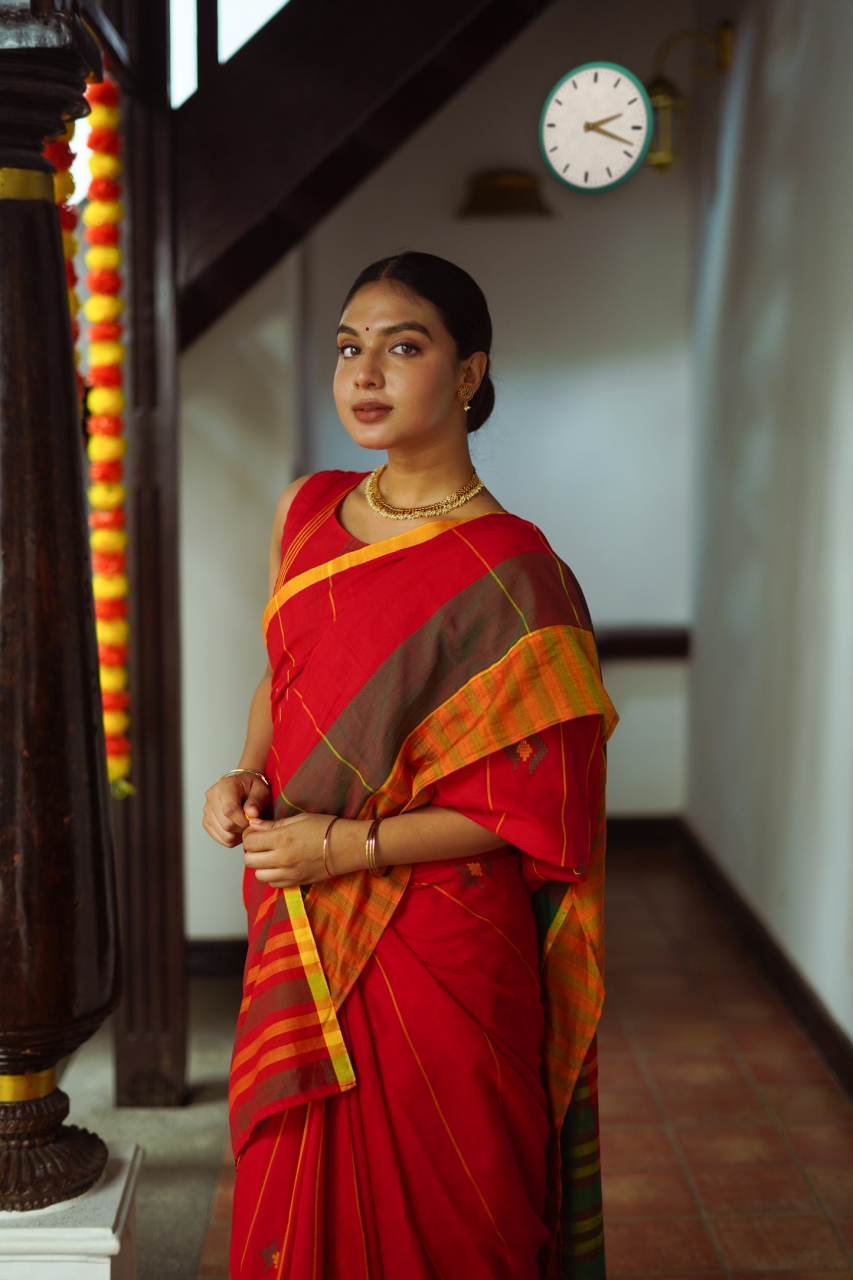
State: 2h18
